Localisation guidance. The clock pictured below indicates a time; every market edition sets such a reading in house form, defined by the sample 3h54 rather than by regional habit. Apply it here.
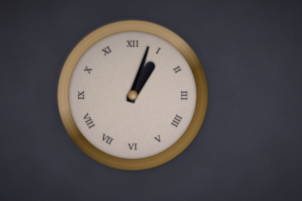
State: 1h03
